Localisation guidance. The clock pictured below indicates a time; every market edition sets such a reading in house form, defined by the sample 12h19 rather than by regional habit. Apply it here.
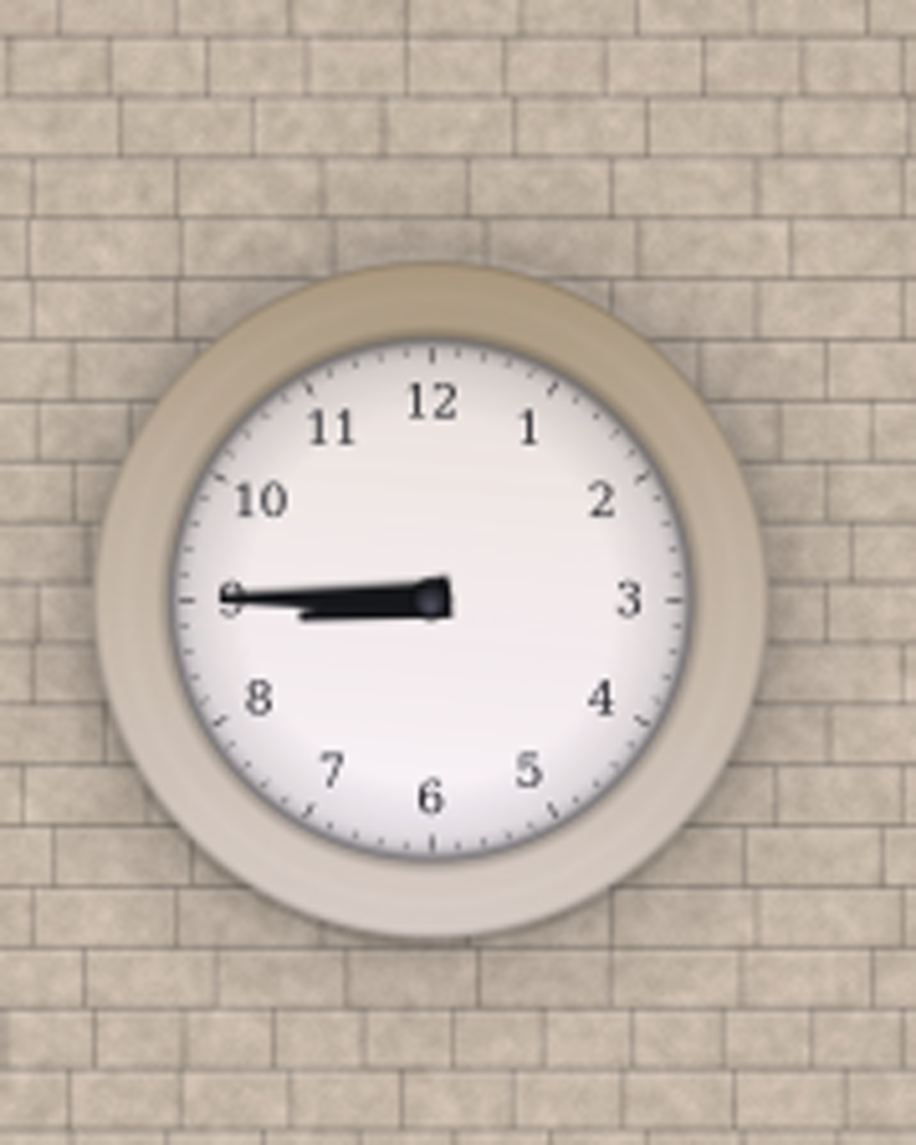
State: 8h45
